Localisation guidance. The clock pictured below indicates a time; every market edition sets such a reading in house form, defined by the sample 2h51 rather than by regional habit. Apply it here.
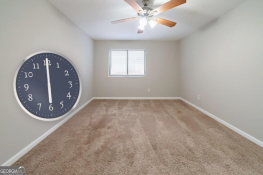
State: 6h00
